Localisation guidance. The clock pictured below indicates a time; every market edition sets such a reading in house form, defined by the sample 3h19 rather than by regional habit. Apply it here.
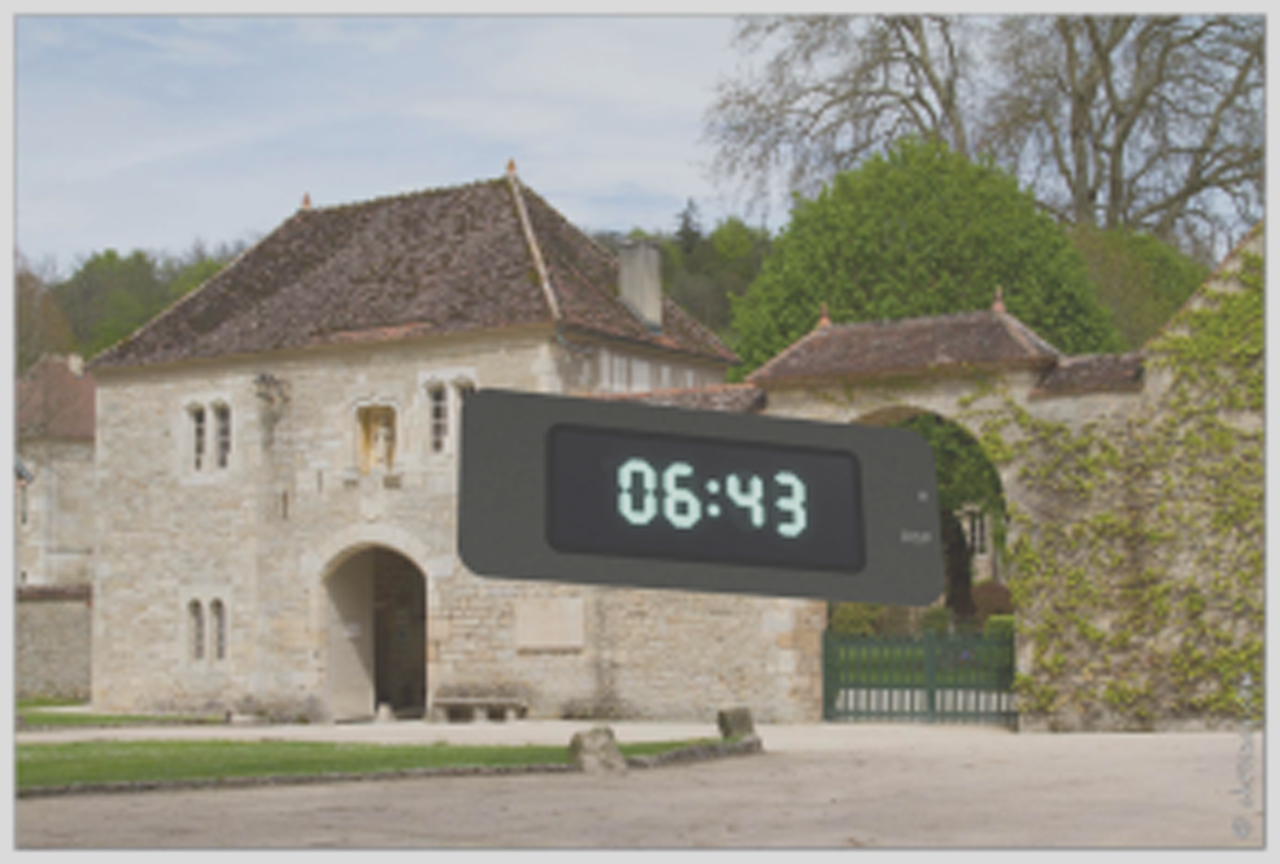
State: 6h43
